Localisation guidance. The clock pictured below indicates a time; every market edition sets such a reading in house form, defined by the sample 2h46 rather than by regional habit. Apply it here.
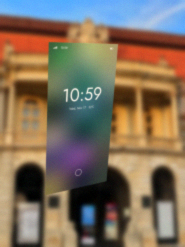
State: 10h59
